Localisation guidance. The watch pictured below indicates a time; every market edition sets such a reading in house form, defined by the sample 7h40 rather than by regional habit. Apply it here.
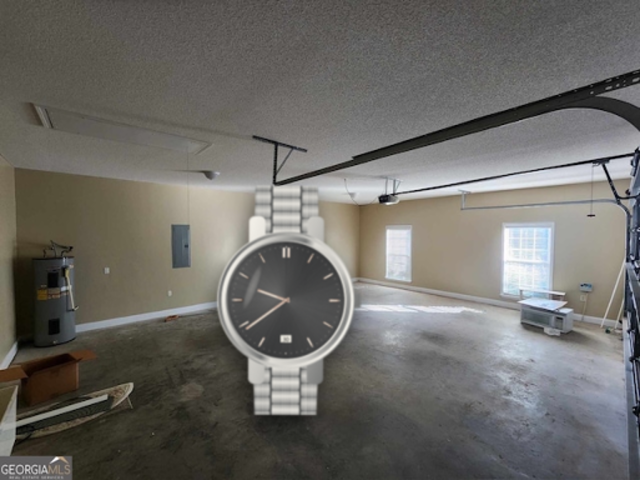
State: 9h39
